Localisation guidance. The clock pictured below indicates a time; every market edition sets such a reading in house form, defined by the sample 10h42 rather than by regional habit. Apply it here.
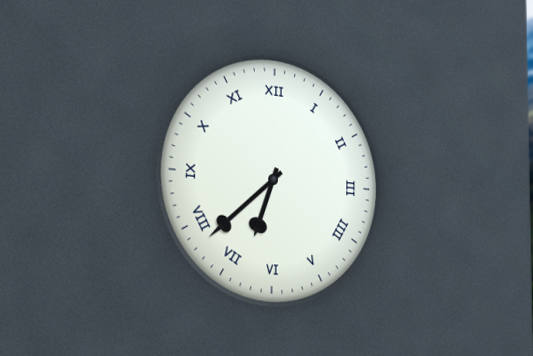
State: 6h38
